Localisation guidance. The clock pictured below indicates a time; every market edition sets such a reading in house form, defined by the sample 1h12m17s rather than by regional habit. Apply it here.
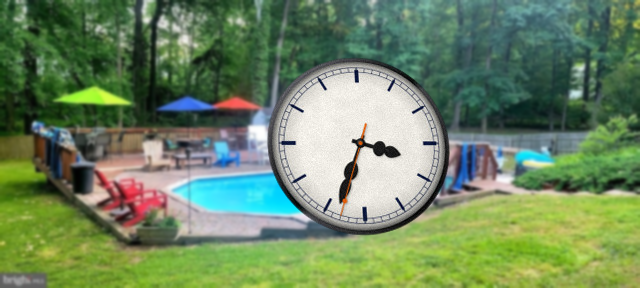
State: 3h33m33s
